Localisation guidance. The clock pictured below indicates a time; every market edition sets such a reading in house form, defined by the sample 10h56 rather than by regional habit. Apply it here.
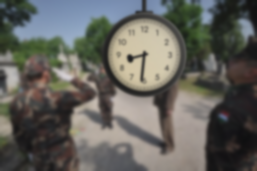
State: 8h31
